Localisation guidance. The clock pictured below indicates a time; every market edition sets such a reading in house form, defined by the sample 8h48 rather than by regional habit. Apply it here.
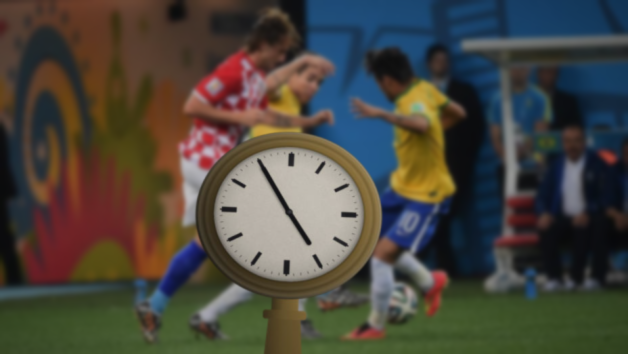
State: 4h55
